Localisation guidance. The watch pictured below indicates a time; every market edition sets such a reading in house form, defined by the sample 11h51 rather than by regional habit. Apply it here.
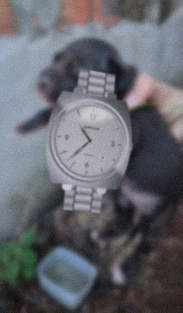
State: 10h37
